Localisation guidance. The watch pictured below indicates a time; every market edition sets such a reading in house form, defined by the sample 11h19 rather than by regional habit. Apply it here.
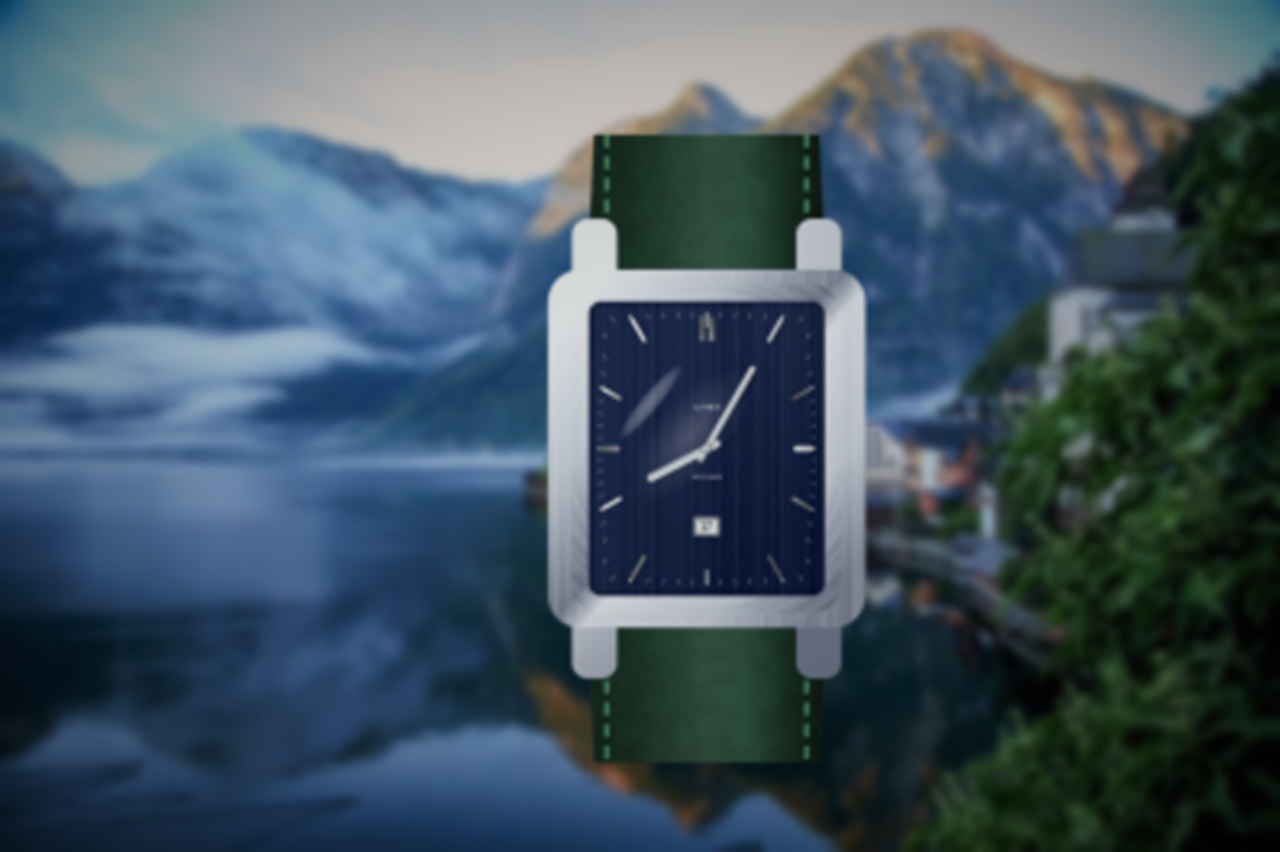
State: 8h05
